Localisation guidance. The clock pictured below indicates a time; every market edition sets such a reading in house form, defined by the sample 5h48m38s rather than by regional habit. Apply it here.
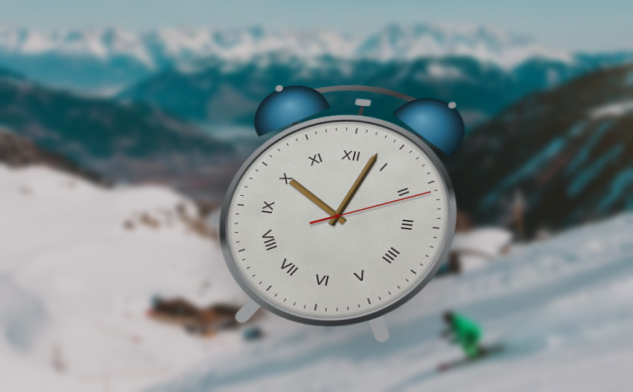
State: 10h03m11s
